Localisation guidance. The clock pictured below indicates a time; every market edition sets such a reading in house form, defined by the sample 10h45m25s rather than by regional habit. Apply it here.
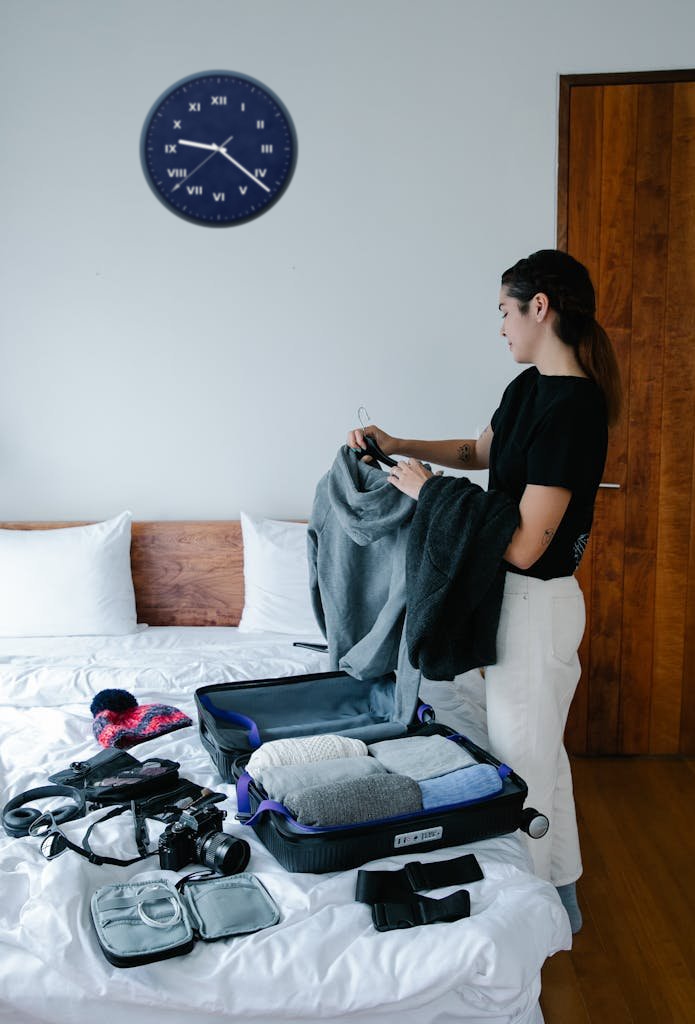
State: 9h21m38s
